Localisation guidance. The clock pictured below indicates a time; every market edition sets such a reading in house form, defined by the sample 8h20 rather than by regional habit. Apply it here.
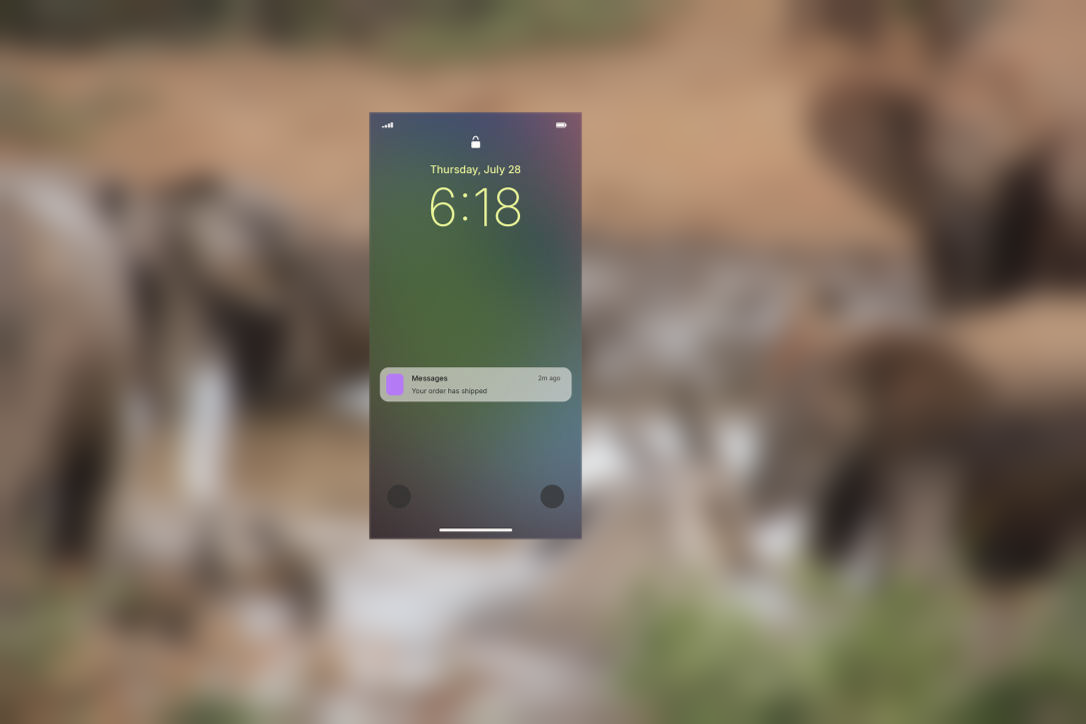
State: 6h18
